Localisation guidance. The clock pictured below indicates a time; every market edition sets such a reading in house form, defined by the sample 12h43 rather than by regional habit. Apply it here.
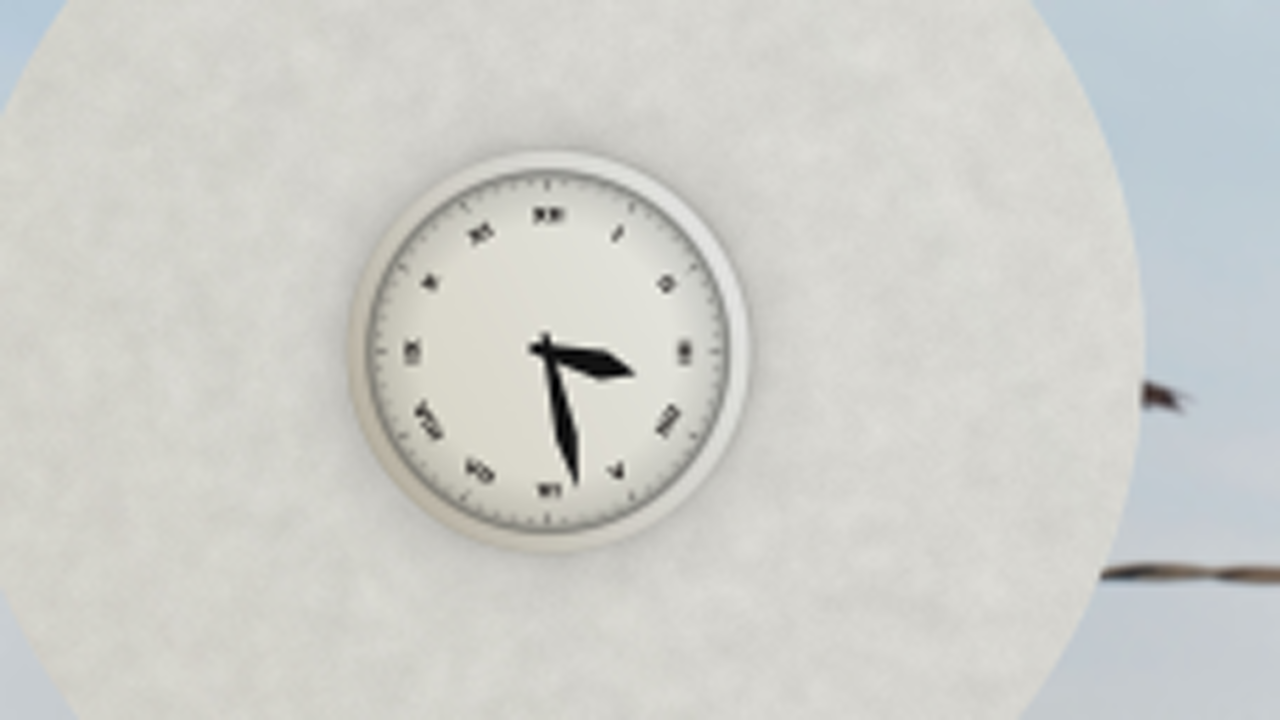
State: 3h28
